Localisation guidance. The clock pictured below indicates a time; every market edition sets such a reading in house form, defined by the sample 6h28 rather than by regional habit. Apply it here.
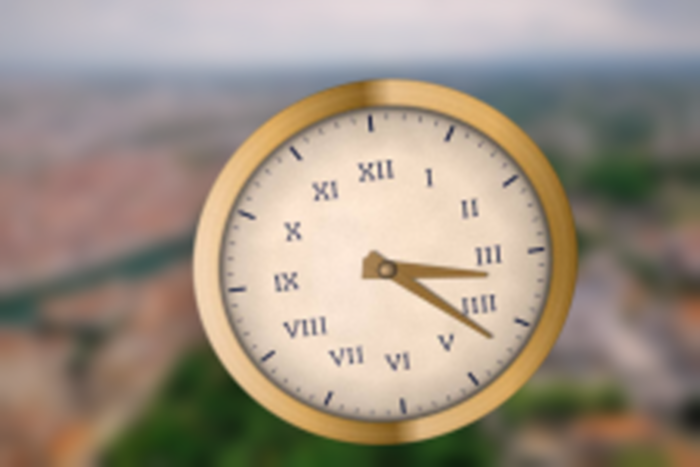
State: 3h22
